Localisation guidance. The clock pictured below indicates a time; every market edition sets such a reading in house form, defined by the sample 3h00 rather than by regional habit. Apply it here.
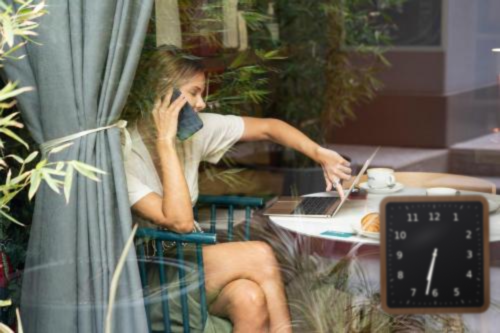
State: 6h32
